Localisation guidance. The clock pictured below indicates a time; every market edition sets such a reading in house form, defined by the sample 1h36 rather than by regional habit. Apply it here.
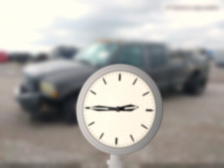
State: 2h45
